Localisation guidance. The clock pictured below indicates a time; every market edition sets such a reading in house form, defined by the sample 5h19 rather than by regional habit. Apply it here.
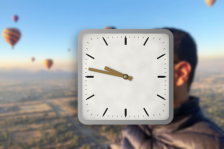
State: 9h47
